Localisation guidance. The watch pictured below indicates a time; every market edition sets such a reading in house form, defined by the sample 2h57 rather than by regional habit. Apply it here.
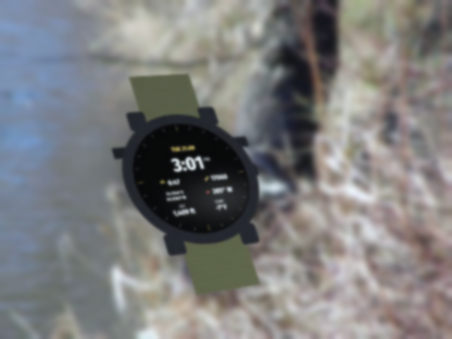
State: 3h01
